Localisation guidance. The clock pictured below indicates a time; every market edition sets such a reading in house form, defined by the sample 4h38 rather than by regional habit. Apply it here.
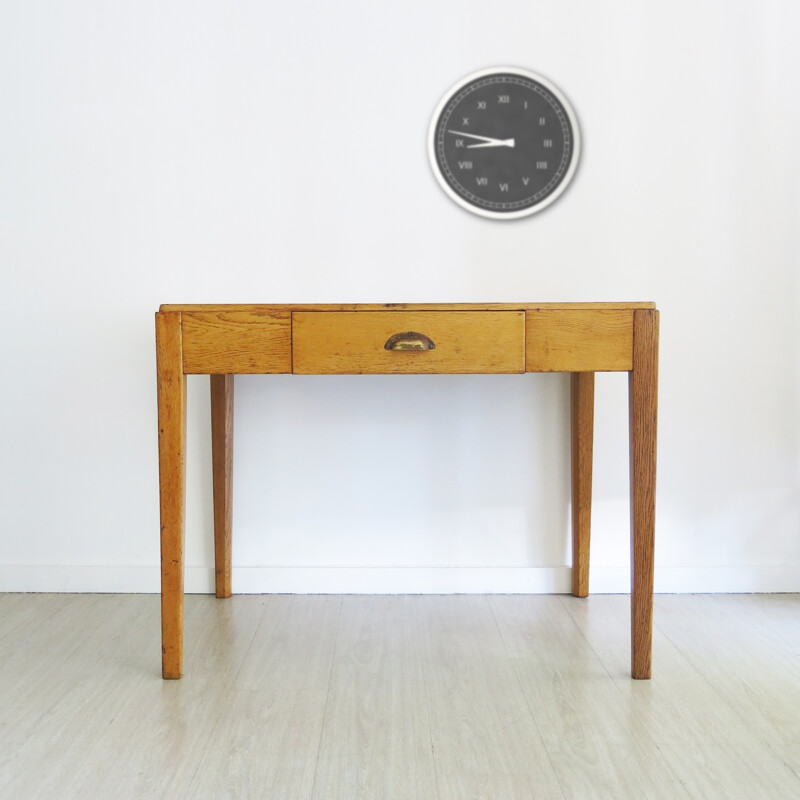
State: 8h47
